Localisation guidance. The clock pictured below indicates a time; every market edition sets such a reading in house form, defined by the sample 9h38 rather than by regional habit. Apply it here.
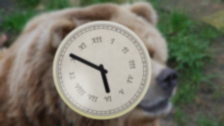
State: 5h51
